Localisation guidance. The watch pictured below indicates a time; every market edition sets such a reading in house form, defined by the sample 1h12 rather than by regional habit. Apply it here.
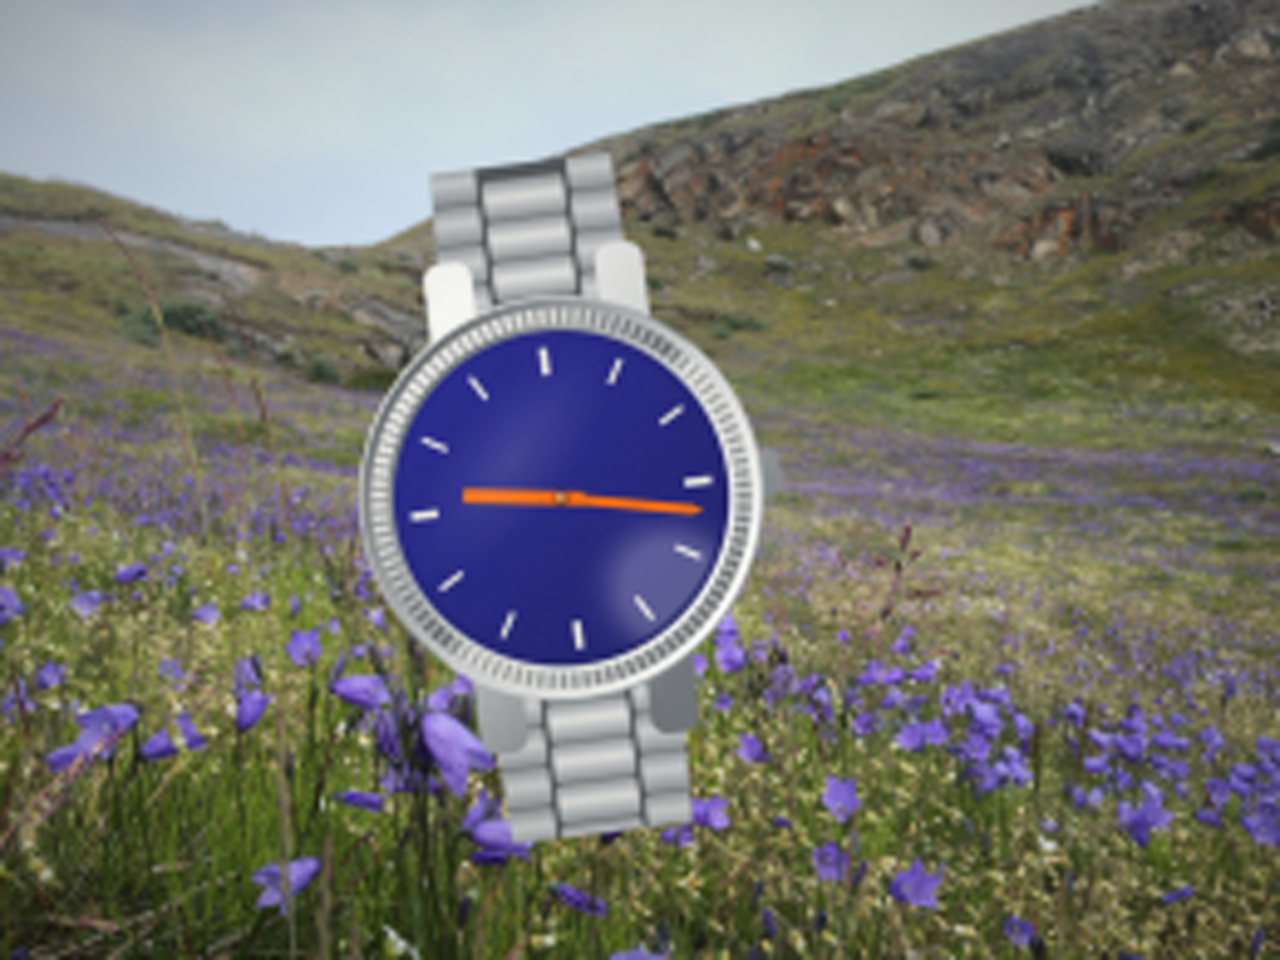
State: 9h17
